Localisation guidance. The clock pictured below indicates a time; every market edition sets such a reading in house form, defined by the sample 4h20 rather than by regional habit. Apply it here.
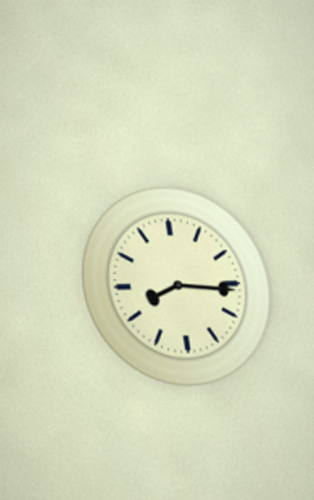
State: 8h16
